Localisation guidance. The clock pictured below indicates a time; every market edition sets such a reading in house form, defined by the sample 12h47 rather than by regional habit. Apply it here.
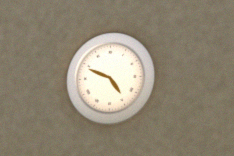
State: 4h49
